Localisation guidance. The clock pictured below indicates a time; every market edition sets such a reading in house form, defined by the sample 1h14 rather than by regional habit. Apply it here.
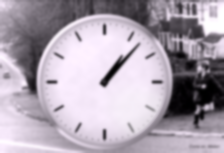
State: 1h07
